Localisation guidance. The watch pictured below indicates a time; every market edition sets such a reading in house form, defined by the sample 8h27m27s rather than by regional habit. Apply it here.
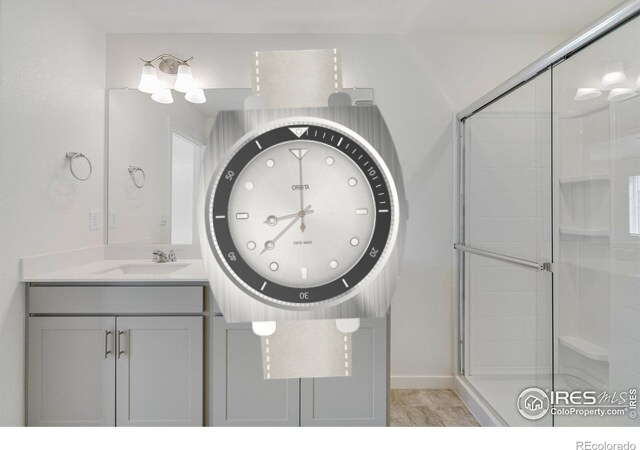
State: 8h38m00s
